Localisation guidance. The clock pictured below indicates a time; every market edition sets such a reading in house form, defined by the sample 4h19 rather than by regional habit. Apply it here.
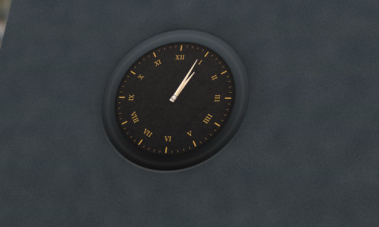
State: 1h04
